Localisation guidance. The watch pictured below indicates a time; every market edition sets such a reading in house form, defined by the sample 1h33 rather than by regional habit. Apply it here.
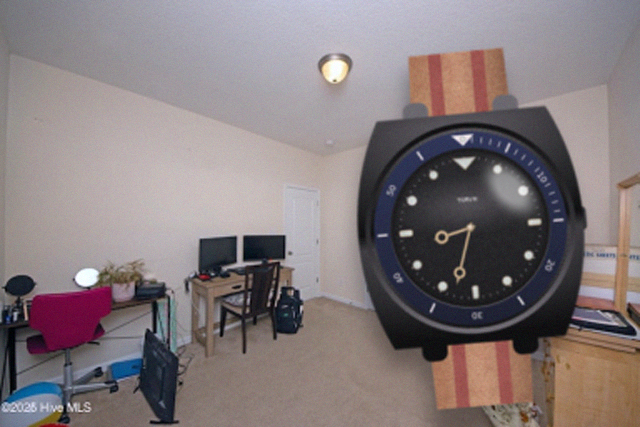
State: 8h33
